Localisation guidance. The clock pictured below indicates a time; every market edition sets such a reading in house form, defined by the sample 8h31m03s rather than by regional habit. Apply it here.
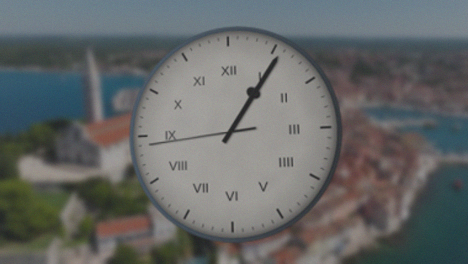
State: 1h05m44s
